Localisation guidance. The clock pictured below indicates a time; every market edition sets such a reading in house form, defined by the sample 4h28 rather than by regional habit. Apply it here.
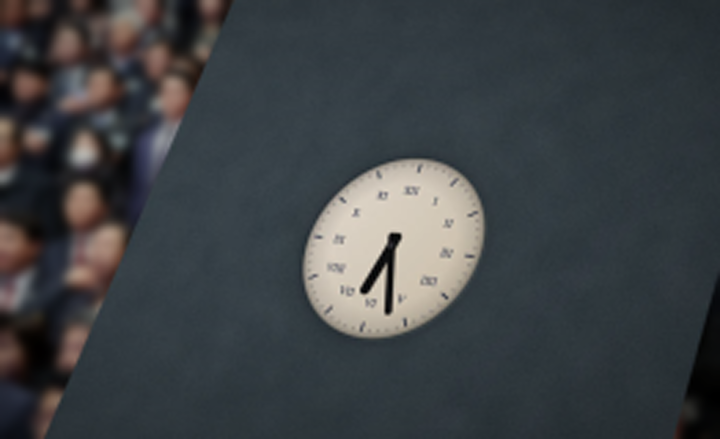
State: 6h27
